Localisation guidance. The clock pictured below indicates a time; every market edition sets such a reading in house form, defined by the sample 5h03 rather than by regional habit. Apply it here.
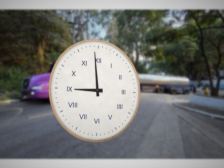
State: 8h59
